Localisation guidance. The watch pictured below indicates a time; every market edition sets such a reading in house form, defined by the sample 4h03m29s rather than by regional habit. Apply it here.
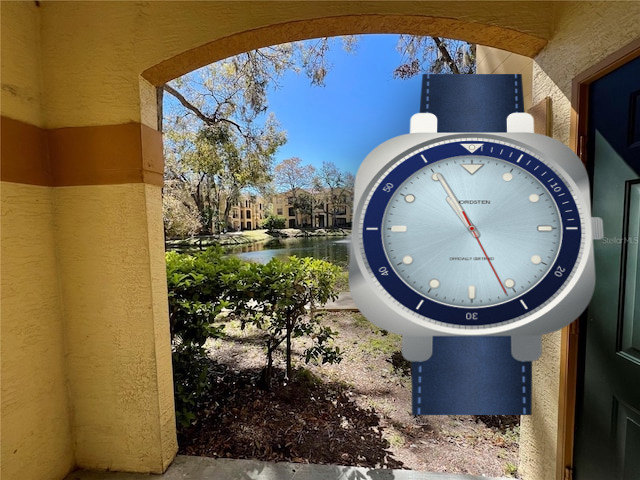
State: 10h55m26s
